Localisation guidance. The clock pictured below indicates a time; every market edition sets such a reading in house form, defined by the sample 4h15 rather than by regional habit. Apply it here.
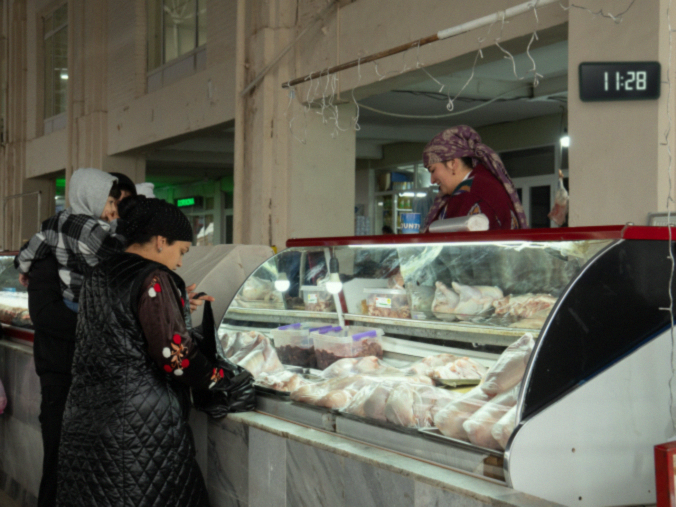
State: 11h28
